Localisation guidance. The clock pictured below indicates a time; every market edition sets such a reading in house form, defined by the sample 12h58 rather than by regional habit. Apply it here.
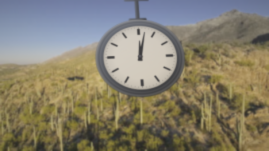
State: 12h02
